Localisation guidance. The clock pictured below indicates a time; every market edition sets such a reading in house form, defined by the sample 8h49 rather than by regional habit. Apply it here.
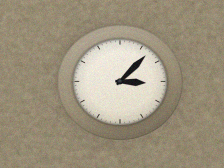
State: 3h07
